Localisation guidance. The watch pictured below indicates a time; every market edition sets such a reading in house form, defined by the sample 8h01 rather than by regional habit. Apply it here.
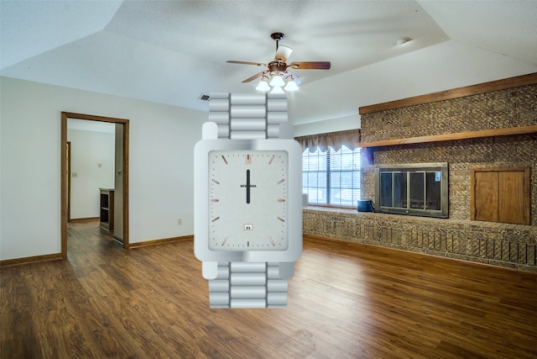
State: 12h00
